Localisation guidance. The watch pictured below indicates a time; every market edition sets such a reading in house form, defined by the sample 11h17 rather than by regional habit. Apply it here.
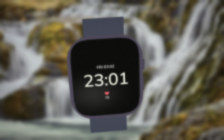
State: 23h01
